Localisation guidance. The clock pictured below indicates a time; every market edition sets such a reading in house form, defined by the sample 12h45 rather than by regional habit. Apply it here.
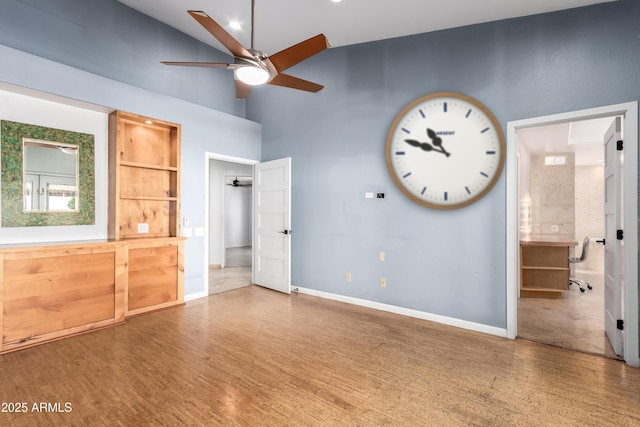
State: 10h48
